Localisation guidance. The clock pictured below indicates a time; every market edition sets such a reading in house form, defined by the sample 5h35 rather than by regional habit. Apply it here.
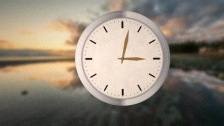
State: 3h02
